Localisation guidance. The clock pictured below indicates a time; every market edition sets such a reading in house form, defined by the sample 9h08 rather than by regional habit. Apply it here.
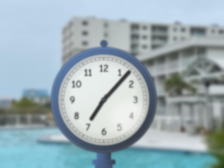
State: 7h07
